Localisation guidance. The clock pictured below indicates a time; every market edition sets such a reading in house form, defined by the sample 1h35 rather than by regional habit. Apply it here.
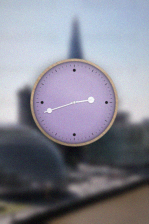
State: 2h42
